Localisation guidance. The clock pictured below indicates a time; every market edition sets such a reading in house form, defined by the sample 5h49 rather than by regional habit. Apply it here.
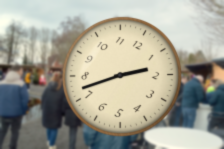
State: 1h37
